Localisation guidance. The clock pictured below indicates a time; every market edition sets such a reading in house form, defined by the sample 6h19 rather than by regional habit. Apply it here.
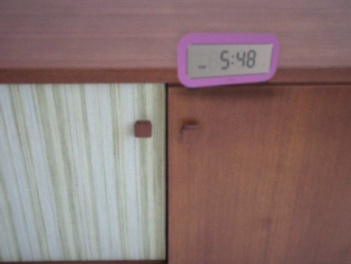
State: 5h48
